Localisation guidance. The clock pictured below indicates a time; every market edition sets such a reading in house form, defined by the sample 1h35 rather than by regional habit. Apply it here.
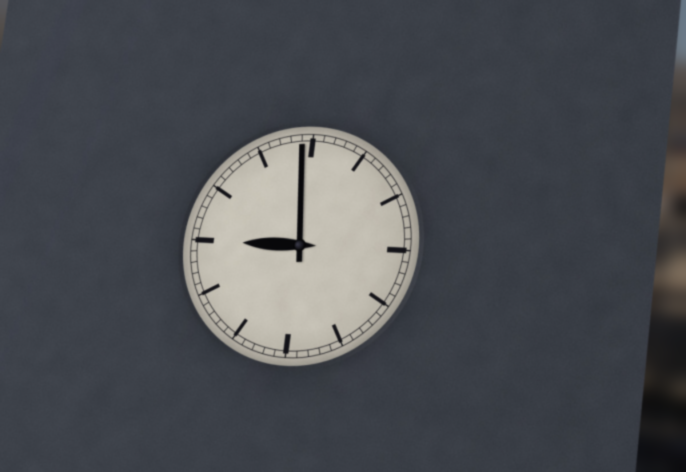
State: 8h59
